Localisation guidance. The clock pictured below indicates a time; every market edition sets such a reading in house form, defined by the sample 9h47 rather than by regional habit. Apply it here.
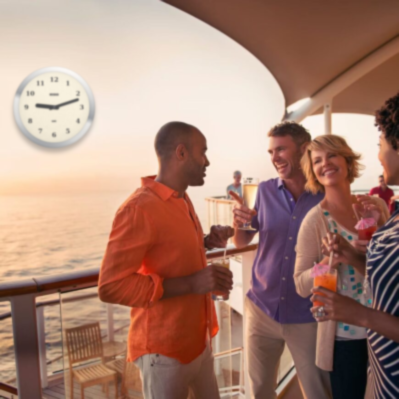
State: 9h12
